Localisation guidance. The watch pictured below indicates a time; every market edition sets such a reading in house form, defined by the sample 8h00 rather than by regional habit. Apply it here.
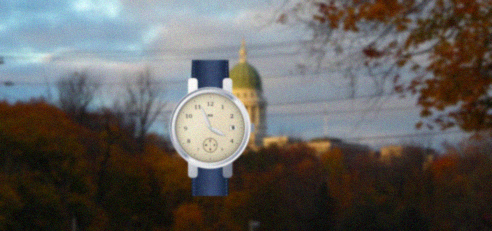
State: 3h56
